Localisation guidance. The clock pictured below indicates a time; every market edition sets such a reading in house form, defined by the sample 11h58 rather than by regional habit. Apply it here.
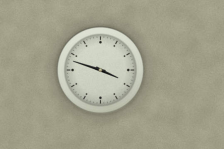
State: 3h48
